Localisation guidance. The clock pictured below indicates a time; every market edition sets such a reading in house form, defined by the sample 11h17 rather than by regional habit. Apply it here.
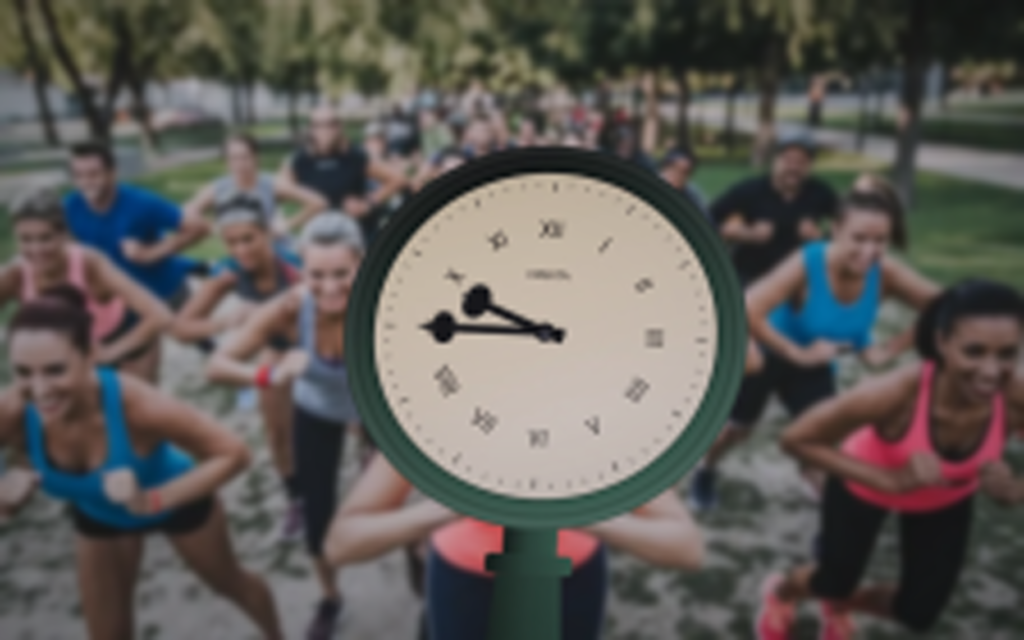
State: 9h45
